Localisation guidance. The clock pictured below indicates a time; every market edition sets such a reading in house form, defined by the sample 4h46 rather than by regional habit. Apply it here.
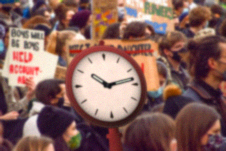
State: 10h13
